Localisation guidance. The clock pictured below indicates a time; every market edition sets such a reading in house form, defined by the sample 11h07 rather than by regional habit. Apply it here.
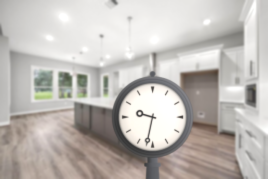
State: 9h32
